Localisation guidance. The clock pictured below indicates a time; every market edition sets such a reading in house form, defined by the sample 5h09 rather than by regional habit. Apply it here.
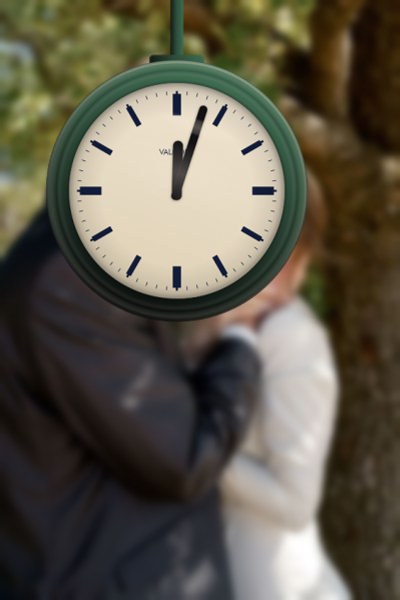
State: 12h03
